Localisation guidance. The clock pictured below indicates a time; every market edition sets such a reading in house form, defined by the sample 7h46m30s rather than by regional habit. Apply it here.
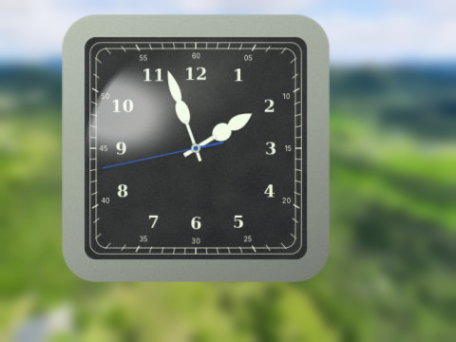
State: 1h56m43s
